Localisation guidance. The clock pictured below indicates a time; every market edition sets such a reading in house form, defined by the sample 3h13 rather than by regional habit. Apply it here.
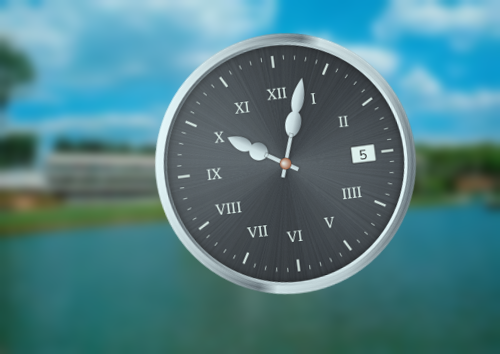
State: 10h03
